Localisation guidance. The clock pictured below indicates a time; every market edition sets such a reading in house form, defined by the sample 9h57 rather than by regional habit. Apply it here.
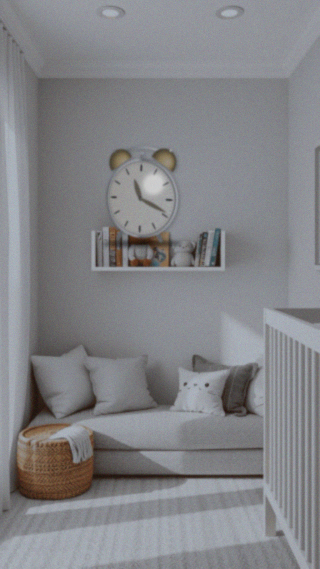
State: 11h19
